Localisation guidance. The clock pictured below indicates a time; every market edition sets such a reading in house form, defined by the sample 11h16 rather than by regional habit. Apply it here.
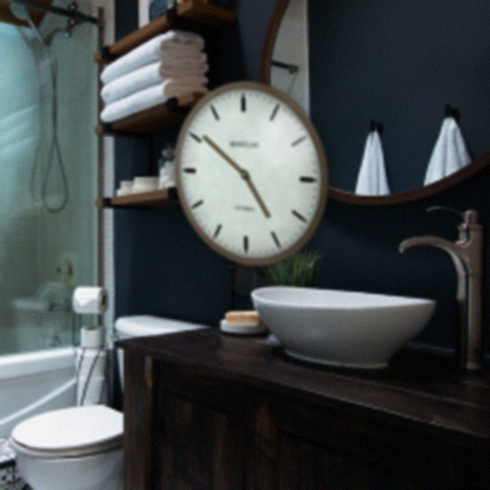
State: 4h51
